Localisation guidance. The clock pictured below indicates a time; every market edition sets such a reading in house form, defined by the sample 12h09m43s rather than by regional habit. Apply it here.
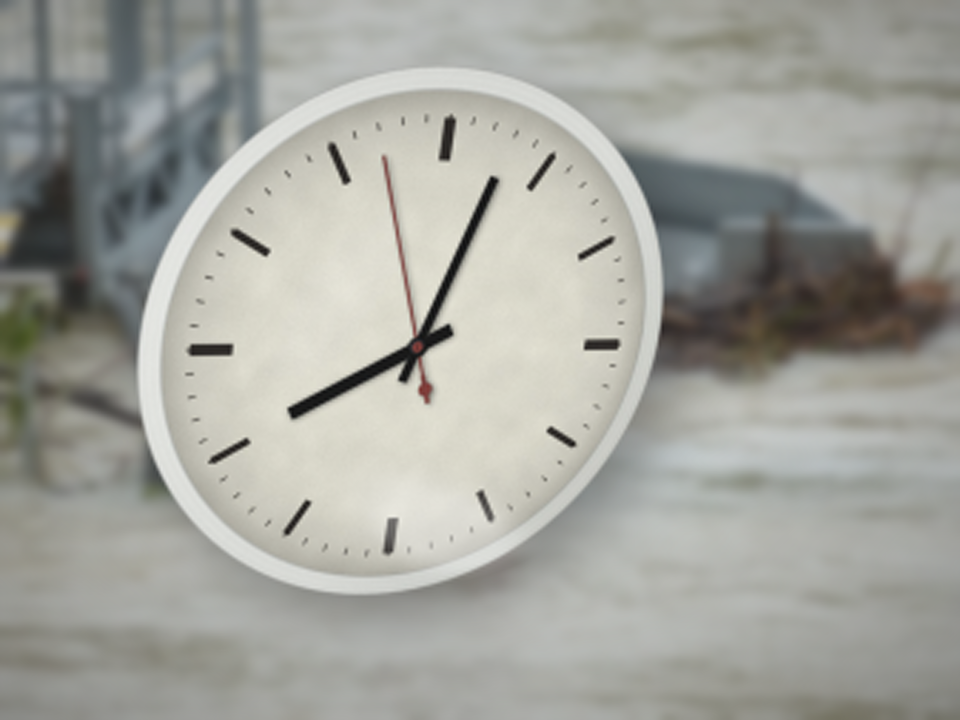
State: 8h02m57s
